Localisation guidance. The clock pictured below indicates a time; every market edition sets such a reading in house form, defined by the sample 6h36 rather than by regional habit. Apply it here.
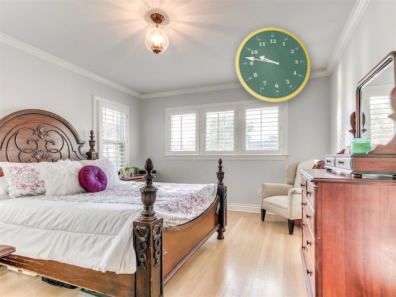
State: 9h47
